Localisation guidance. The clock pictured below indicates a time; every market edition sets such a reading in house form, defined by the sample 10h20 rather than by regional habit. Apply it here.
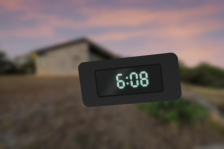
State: 6h08
